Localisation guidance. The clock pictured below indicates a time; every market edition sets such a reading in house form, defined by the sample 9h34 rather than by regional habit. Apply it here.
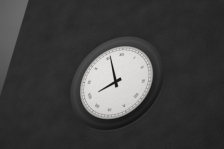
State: 7h56
